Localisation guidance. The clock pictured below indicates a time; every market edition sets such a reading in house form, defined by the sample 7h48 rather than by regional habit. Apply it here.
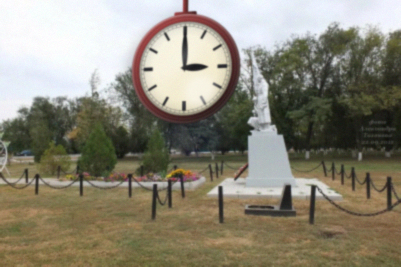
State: 3h00
